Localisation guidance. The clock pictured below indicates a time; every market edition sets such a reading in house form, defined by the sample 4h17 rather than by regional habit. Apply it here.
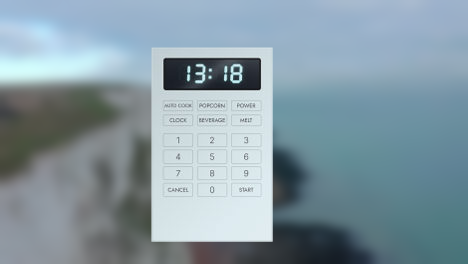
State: 13h18
